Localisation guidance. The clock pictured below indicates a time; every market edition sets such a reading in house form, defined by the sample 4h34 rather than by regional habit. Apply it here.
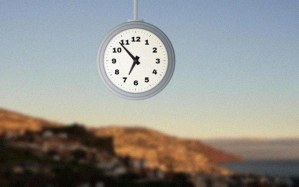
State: 6h53
